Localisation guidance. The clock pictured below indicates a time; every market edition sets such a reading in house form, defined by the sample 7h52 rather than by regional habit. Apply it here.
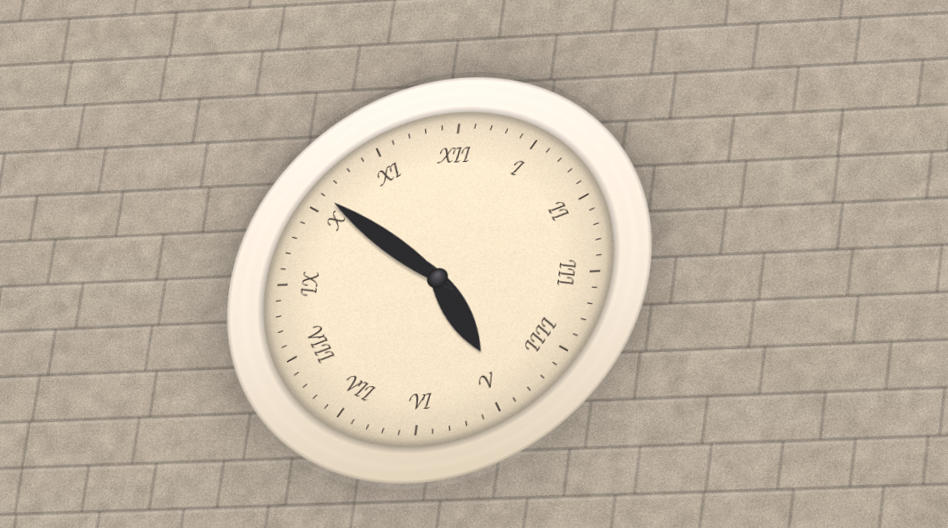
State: 4h51
